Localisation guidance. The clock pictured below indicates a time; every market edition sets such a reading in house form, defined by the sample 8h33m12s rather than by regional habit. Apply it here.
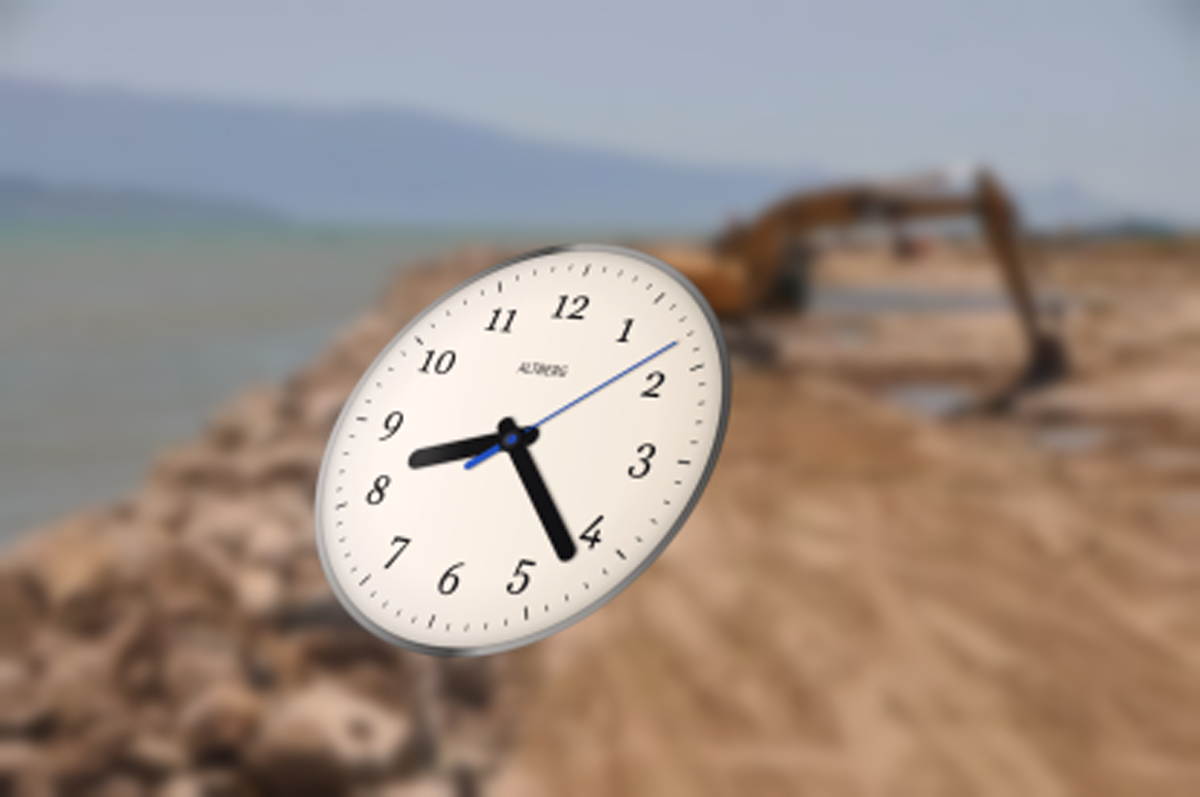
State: 8h22m08s
